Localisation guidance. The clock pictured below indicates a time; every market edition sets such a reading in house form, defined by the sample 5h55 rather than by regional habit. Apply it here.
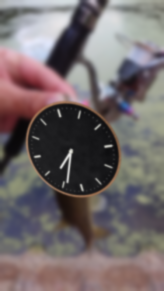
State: 7h34
